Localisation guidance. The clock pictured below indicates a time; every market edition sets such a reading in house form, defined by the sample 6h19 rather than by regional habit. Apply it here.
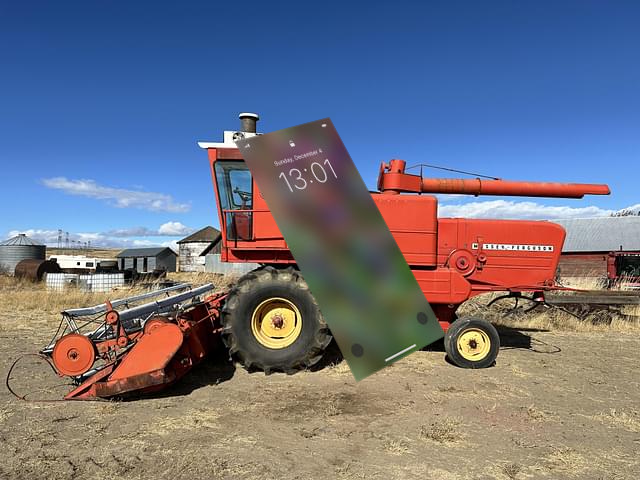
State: 13h01
